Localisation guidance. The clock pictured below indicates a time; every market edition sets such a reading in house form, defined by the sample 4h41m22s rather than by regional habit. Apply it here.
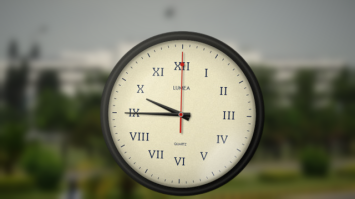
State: 9h45m00s
